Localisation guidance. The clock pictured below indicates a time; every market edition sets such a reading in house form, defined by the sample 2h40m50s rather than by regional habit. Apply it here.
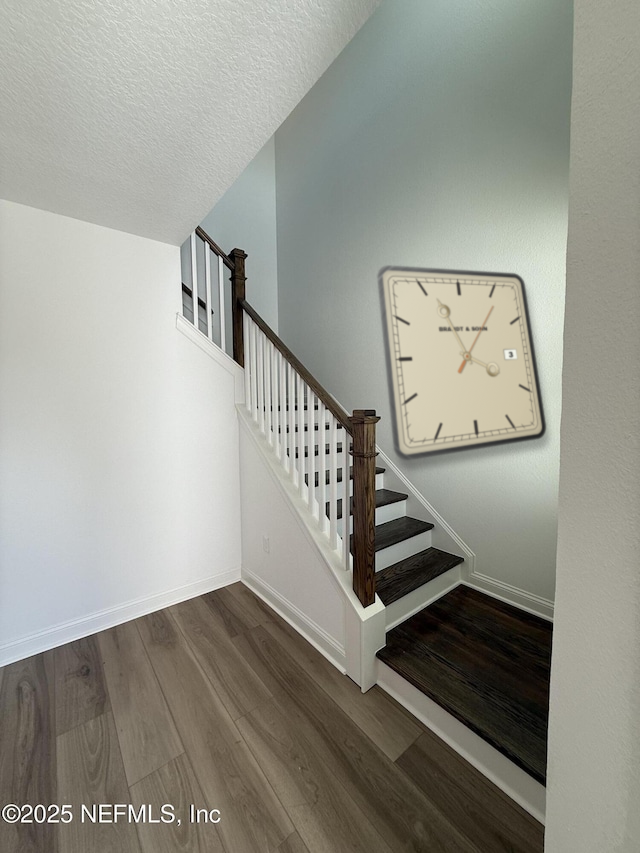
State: 3h56m06s
